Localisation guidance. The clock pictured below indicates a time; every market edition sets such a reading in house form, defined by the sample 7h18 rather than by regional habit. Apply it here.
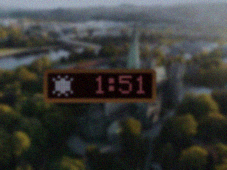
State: 1h51
